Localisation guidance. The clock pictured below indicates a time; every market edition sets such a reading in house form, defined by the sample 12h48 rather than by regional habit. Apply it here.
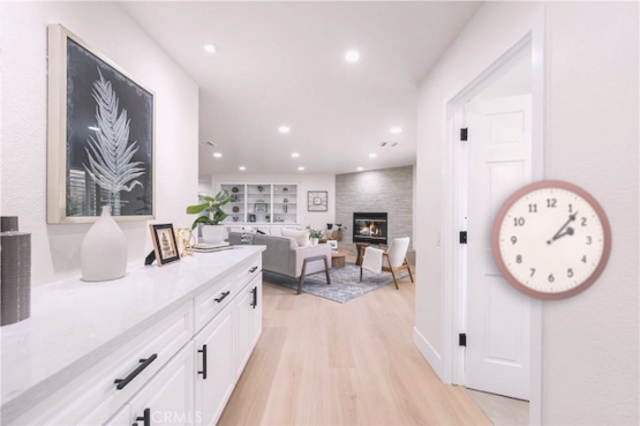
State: 2h07
